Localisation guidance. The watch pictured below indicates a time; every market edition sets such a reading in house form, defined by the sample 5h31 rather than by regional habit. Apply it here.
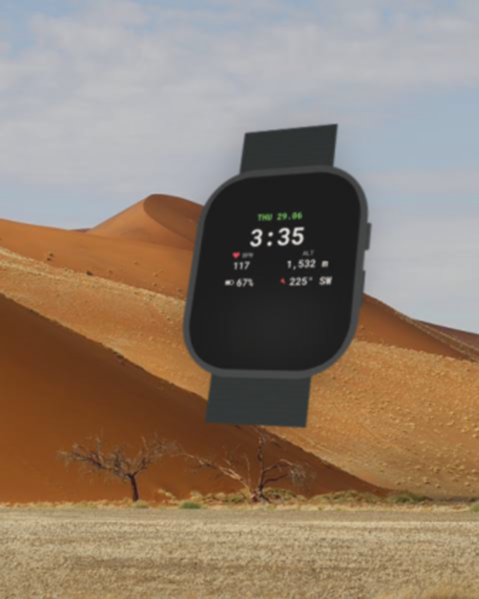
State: 3h35
